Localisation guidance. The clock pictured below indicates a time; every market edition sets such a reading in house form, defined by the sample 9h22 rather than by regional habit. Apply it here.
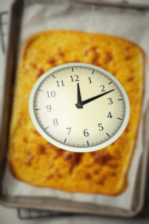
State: 12h12
